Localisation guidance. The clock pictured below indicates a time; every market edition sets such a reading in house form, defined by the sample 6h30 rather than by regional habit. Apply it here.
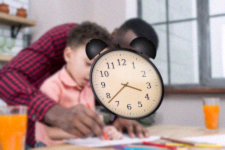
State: 3h38
